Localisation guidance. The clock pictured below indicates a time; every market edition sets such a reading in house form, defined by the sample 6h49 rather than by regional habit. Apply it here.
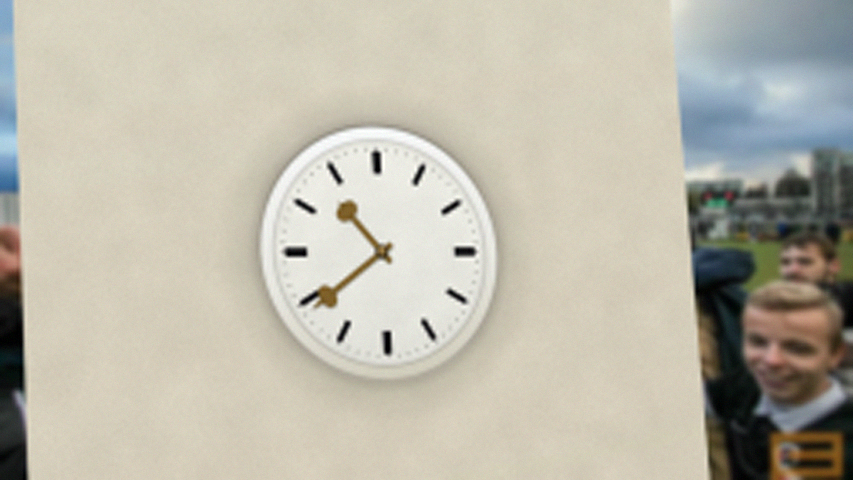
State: 10h39
